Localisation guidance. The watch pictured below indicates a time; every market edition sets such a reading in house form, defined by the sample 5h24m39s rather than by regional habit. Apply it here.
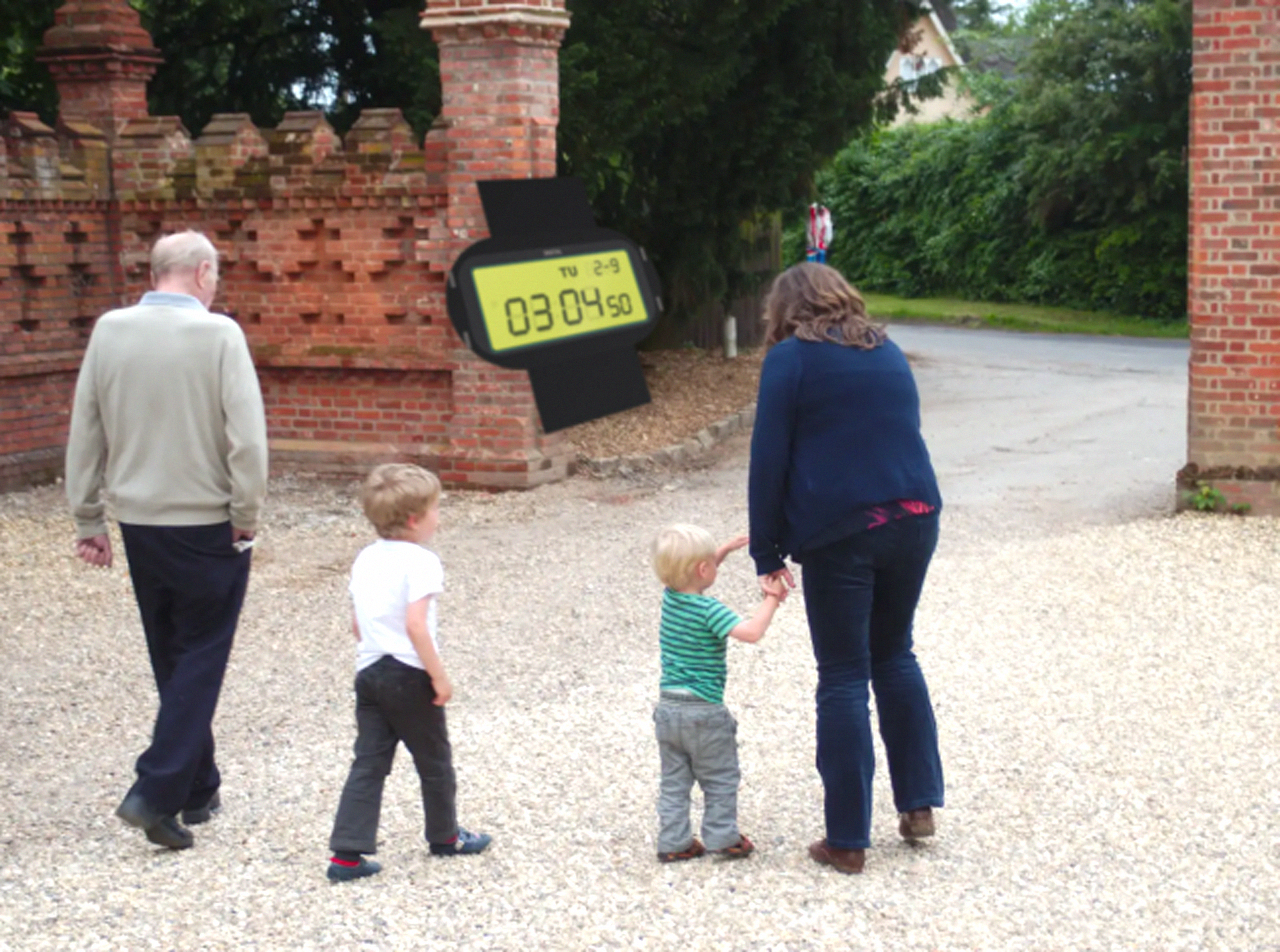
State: 3h04m50s
